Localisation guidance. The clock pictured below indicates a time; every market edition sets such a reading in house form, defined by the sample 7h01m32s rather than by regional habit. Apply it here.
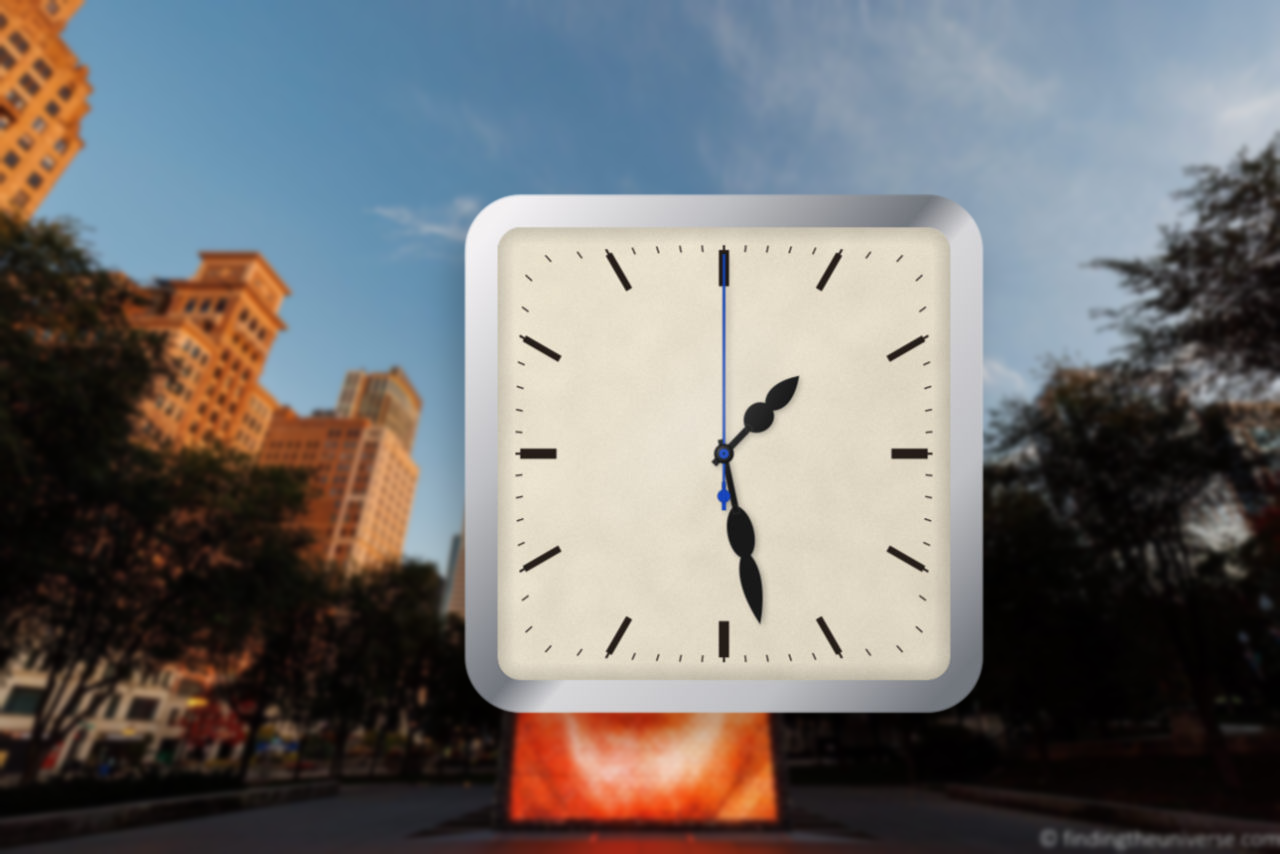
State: 1h28m00s
